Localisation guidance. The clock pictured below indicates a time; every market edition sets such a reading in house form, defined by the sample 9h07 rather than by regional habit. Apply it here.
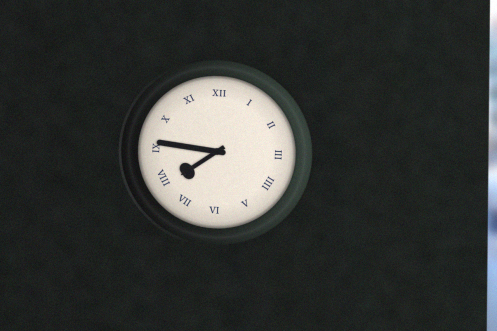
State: 7h46
